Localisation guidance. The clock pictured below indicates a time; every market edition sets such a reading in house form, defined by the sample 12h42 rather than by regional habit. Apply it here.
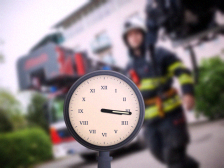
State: 3h16
